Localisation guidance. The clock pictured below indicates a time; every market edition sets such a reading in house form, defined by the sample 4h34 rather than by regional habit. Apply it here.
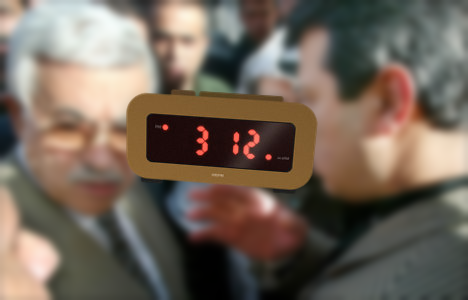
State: 3h12
